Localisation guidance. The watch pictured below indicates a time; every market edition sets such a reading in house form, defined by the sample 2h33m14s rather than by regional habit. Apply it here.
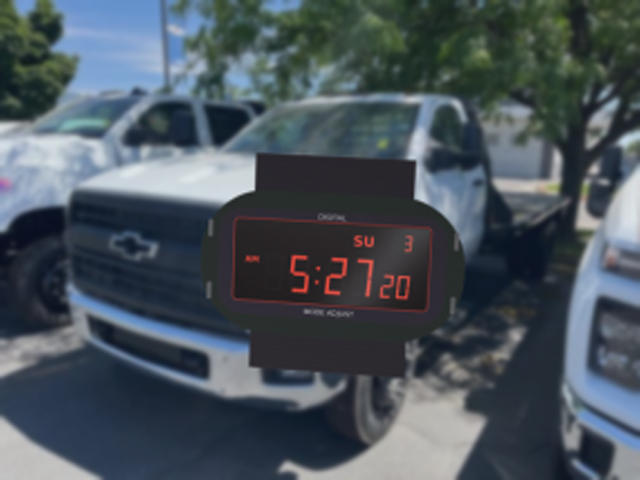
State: 5h27m20s
